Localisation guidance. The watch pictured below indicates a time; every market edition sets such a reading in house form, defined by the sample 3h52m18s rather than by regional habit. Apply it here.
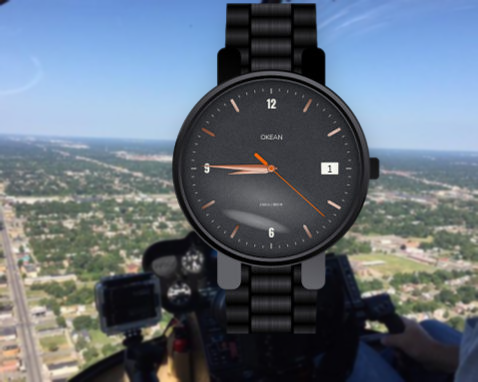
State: 8h45m22s
